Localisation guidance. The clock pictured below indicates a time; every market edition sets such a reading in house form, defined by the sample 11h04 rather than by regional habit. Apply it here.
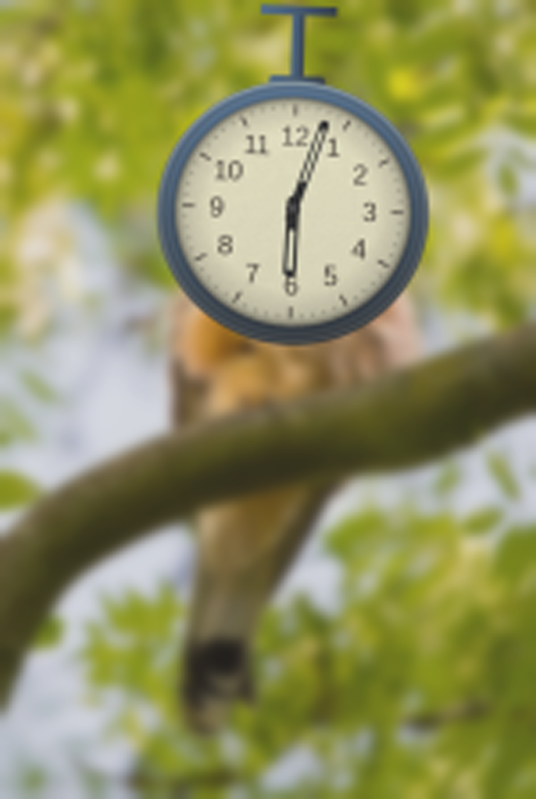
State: 6h03
